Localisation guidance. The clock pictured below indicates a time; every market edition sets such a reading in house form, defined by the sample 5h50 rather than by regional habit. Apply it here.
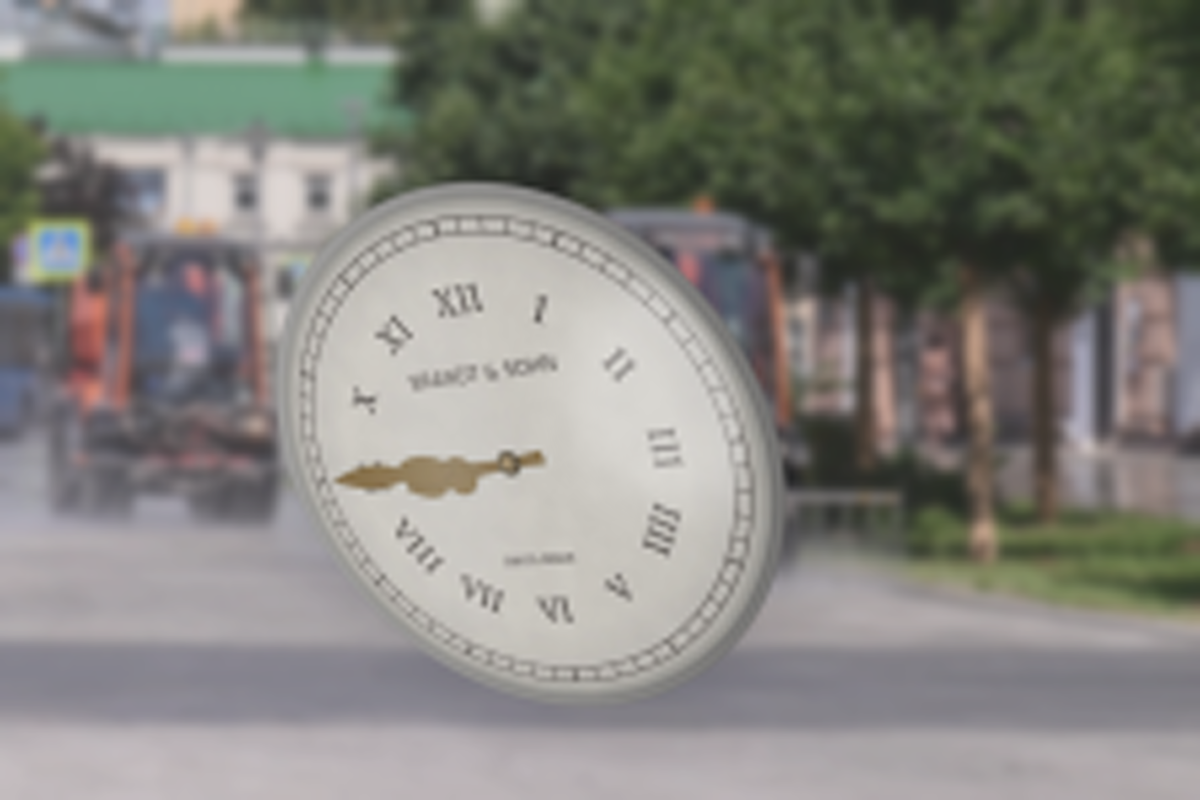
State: 8h45
